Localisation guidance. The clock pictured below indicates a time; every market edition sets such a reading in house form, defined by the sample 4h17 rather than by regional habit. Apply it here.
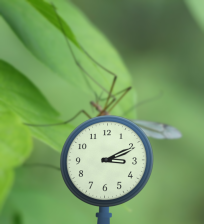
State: 3h11
